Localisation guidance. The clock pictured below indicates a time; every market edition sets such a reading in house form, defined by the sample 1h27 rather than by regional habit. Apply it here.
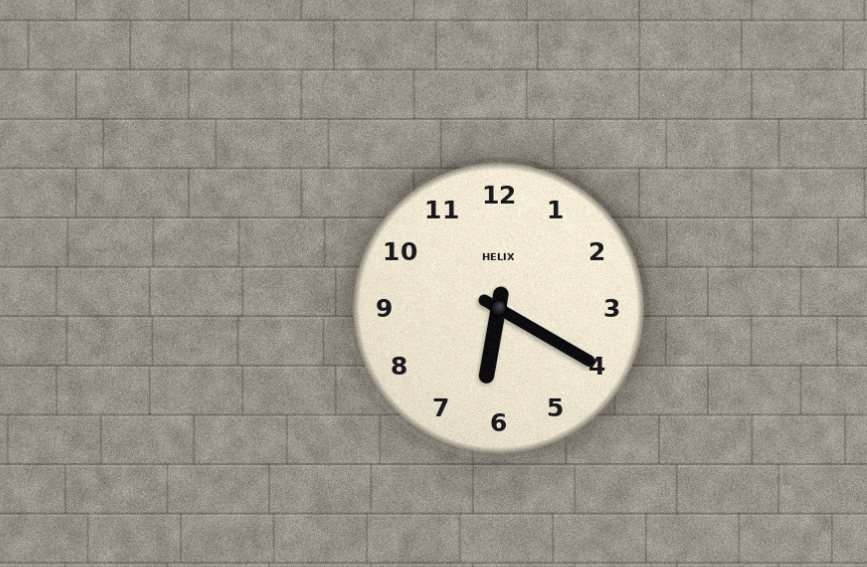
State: 6h20
